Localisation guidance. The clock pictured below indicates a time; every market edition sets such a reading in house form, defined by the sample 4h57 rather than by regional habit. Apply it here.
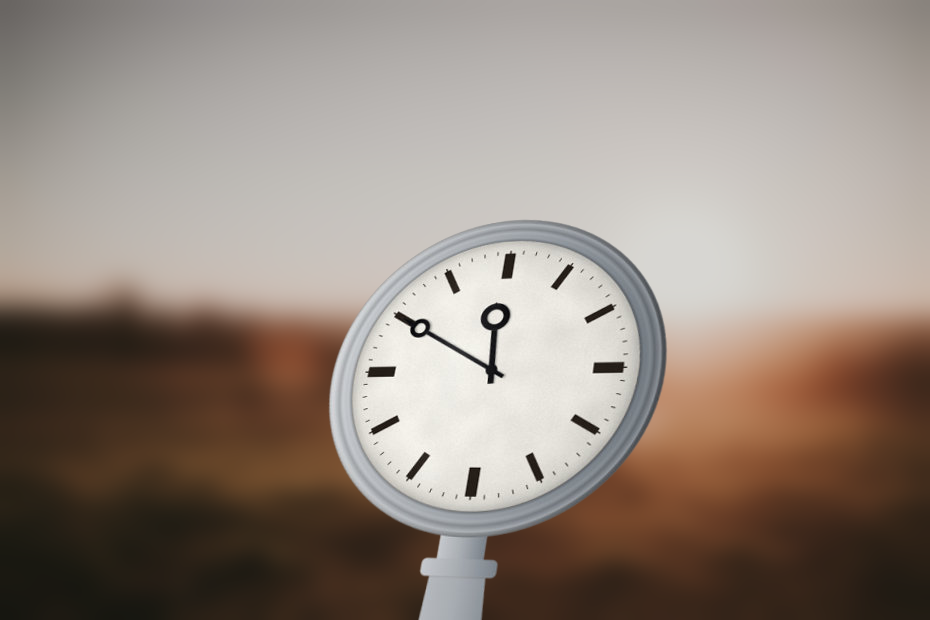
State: 11h50
